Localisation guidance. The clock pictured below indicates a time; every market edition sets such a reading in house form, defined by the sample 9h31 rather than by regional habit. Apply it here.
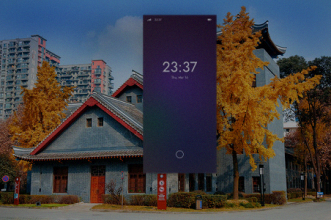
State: 23h37
